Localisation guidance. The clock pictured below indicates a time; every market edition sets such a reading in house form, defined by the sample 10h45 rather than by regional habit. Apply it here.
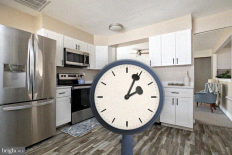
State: 2h04
